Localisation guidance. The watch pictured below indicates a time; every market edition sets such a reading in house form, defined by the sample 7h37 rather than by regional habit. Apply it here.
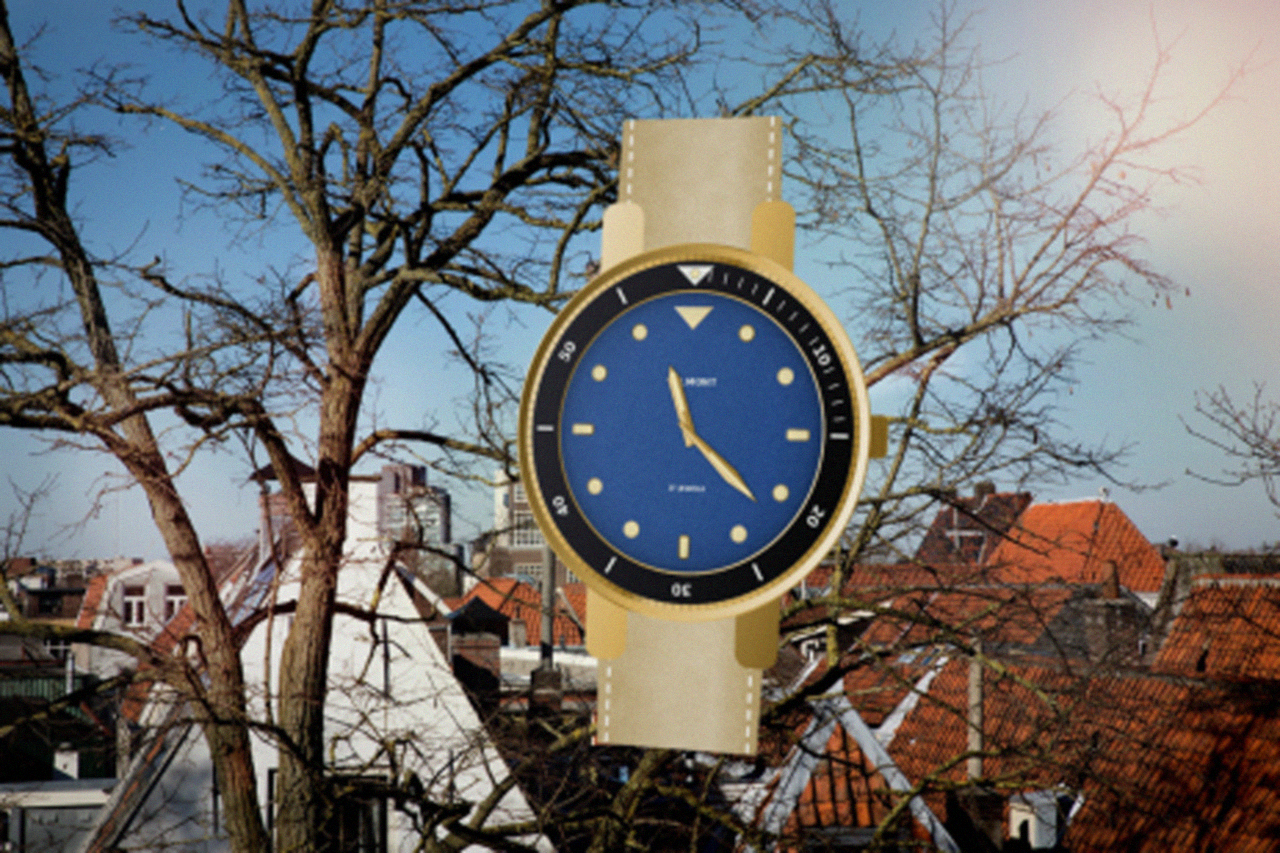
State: 11h22
